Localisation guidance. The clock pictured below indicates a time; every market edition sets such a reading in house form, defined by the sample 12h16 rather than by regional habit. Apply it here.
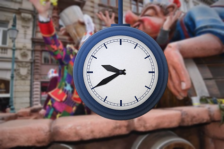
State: 9h40
